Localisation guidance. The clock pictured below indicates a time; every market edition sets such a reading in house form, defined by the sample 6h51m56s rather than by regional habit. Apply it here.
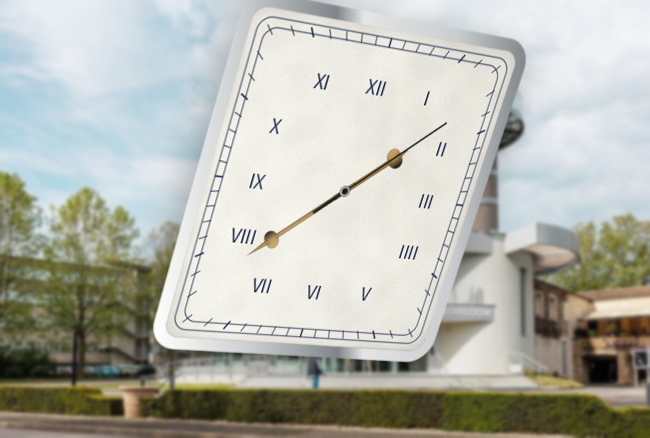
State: 1h38m08s
